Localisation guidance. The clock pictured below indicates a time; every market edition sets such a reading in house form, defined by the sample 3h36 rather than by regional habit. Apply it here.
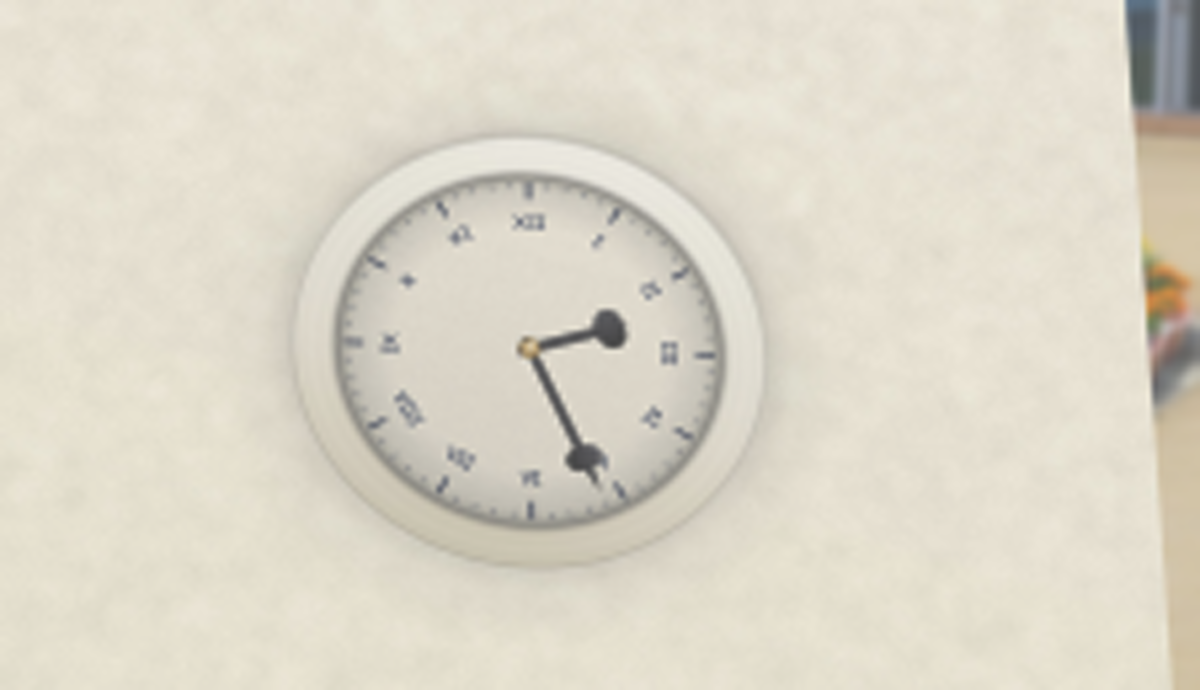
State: 2h26
